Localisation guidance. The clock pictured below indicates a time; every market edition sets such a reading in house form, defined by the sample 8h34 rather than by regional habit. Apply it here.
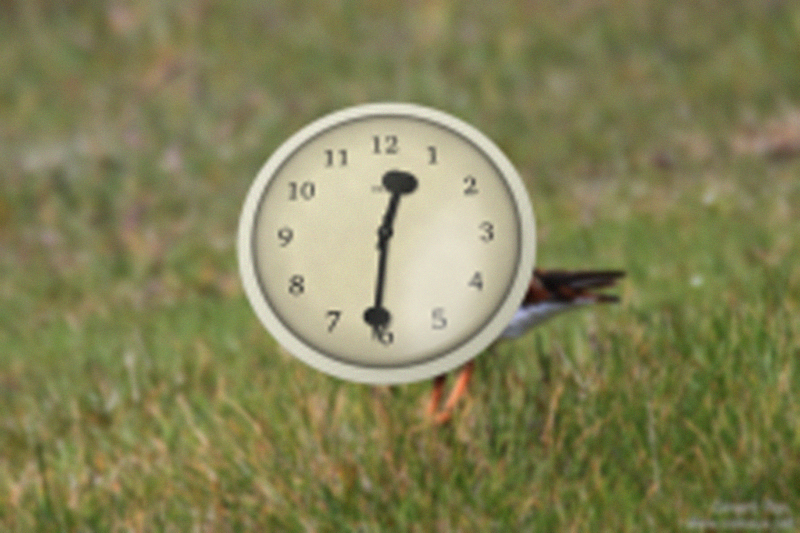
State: 12h31
